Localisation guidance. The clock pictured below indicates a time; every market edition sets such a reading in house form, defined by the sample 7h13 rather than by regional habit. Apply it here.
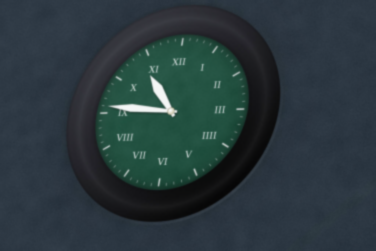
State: 10h46
